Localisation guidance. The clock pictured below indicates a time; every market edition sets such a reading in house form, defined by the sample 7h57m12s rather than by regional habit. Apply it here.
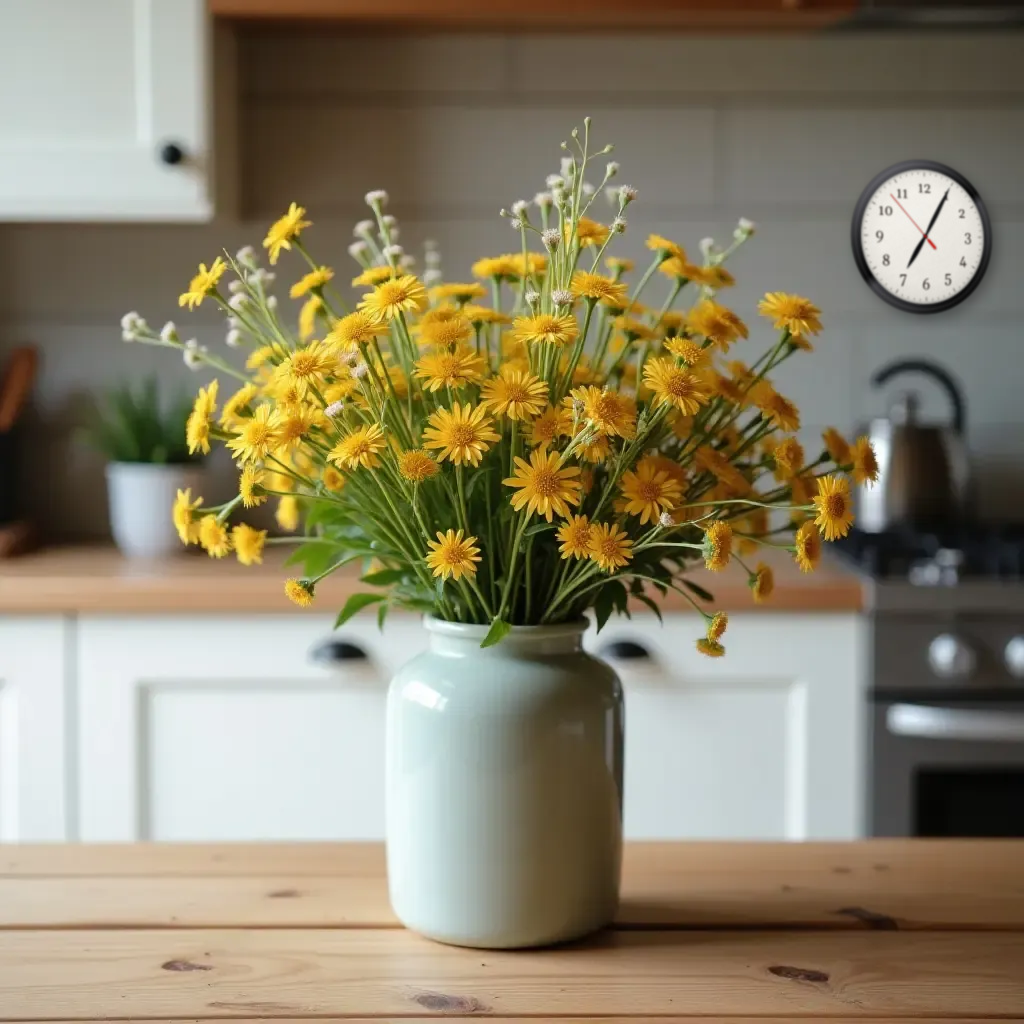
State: 7h04m53s
